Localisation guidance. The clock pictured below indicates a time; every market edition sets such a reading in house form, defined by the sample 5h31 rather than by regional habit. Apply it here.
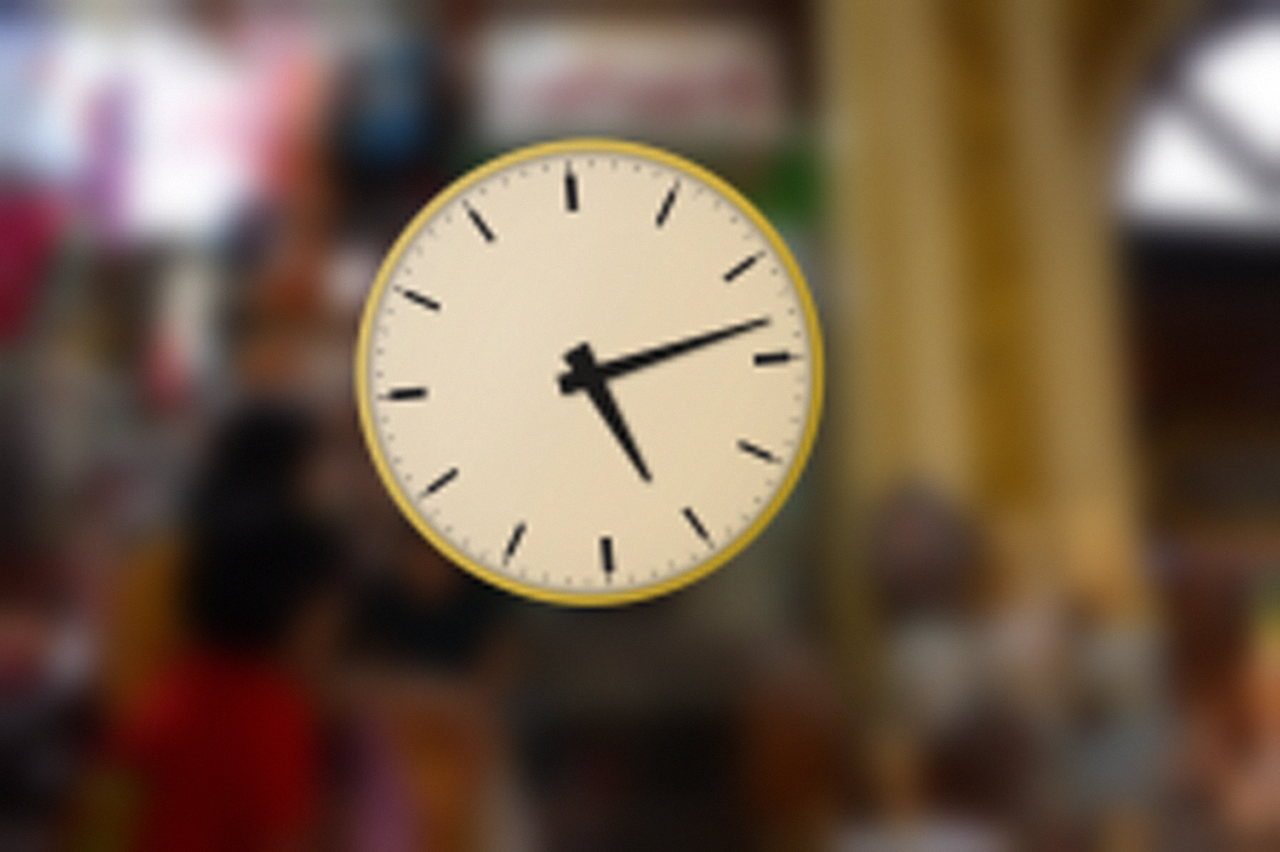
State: 5h13
